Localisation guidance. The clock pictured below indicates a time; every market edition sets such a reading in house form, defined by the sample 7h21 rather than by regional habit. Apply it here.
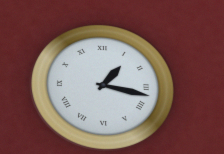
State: 1h17
